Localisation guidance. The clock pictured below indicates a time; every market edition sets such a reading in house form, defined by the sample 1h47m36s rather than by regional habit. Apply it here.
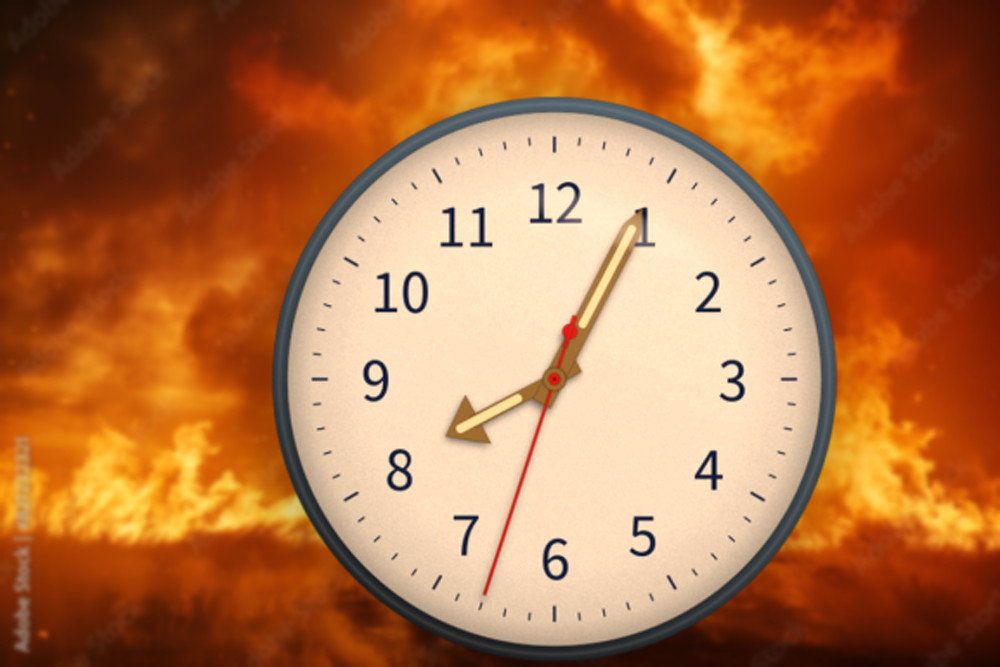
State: 8h04m33s
